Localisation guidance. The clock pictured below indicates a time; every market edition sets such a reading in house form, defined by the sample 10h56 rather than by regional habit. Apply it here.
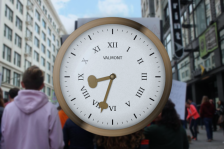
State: 8h33
